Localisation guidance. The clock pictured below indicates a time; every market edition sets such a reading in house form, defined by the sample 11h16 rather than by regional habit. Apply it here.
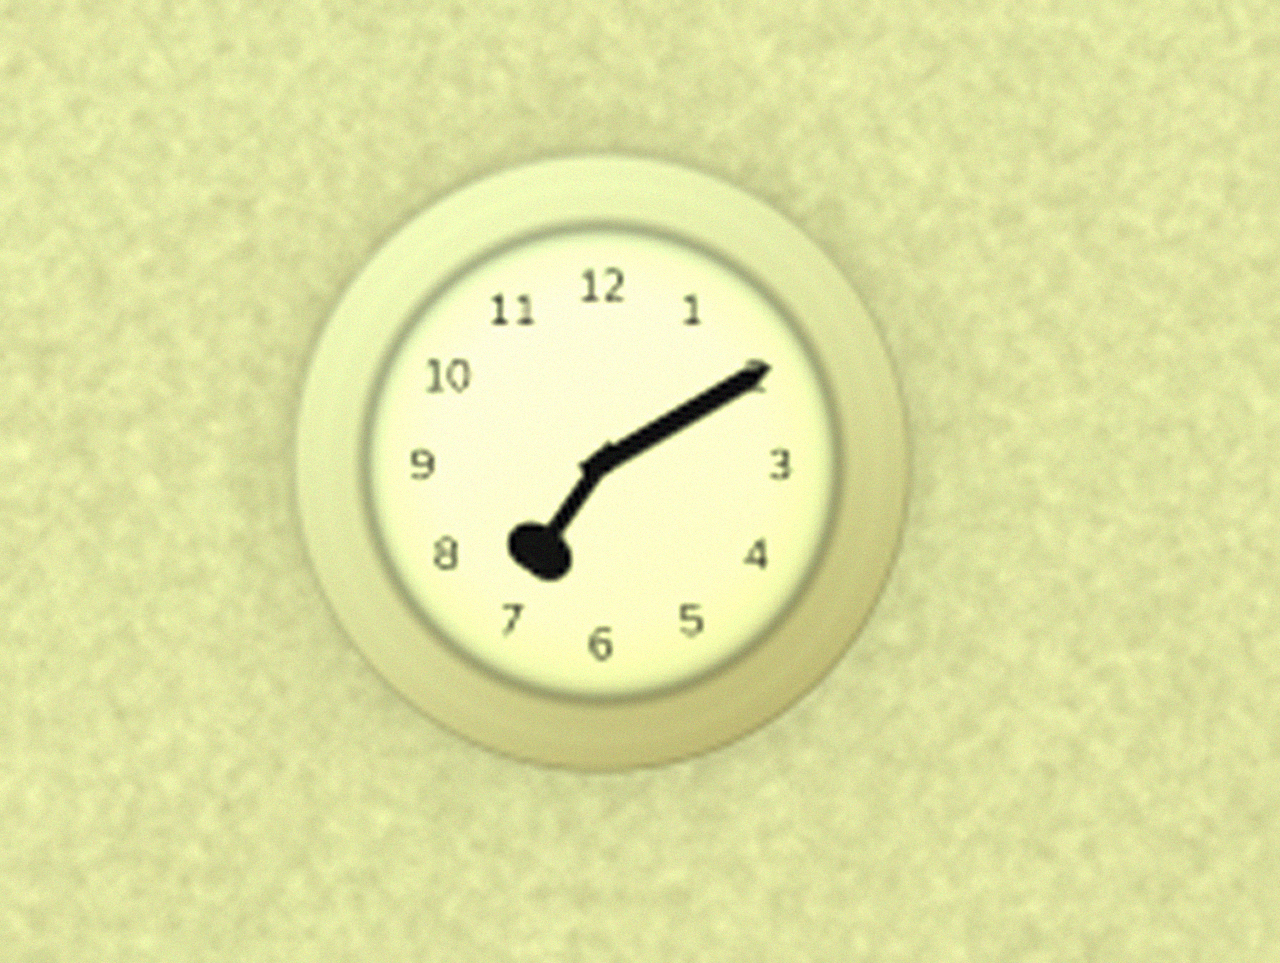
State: 7h10
